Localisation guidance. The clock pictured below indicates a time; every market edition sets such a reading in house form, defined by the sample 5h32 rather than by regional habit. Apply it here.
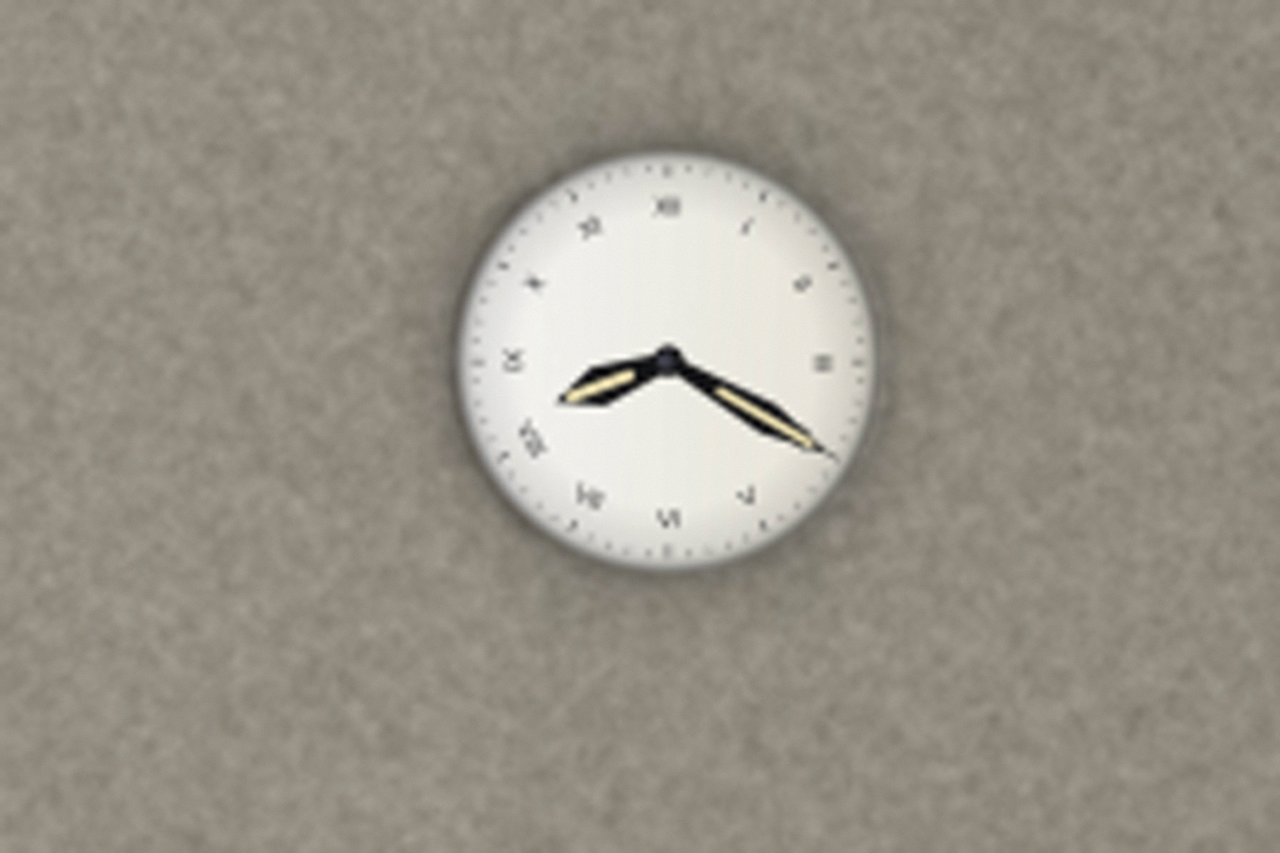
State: 8h20
